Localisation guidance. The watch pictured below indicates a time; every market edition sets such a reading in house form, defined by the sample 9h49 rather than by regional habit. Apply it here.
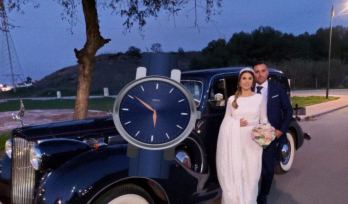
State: 5h51
